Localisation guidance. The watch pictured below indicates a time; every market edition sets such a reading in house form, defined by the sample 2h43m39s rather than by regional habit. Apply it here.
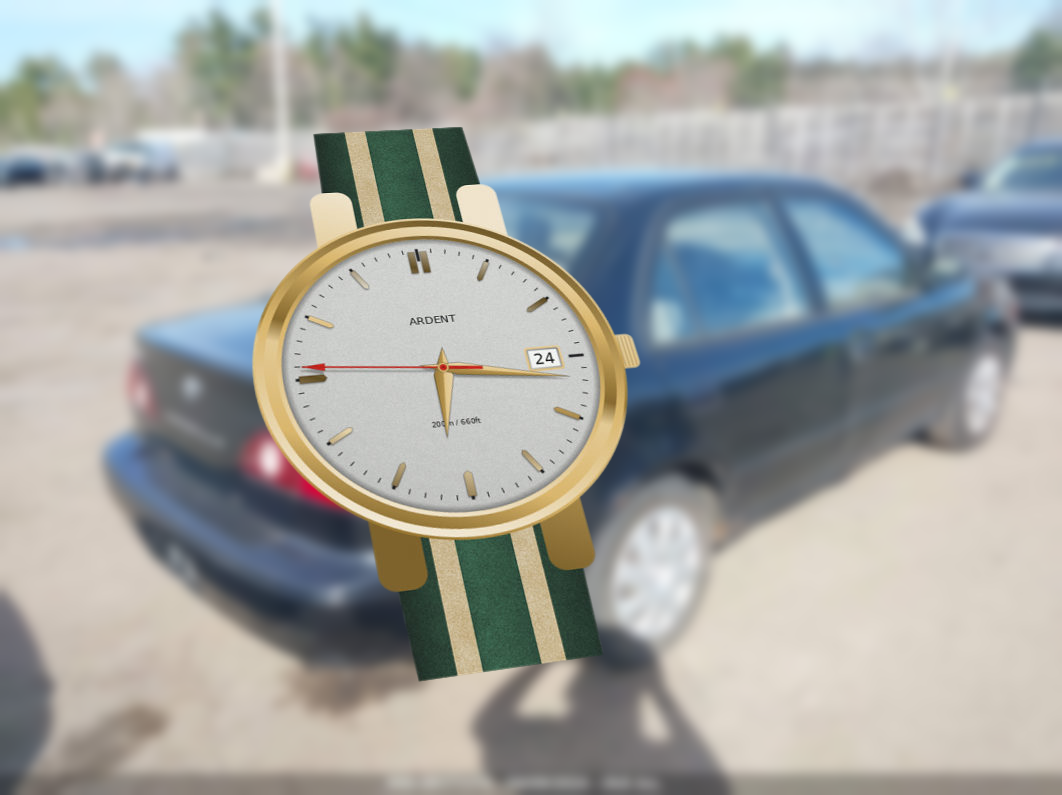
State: 6h16m46s
